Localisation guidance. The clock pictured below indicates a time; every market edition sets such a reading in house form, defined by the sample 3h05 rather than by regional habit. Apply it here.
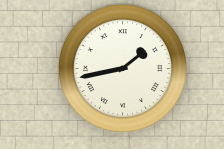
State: 1h43
